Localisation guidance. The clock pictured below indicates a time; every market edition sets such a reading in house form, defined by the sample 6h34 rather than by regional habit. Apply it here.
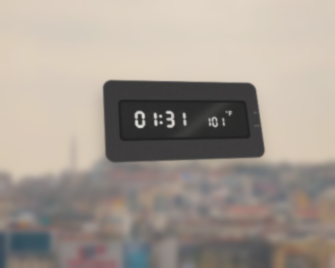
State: 1h31
